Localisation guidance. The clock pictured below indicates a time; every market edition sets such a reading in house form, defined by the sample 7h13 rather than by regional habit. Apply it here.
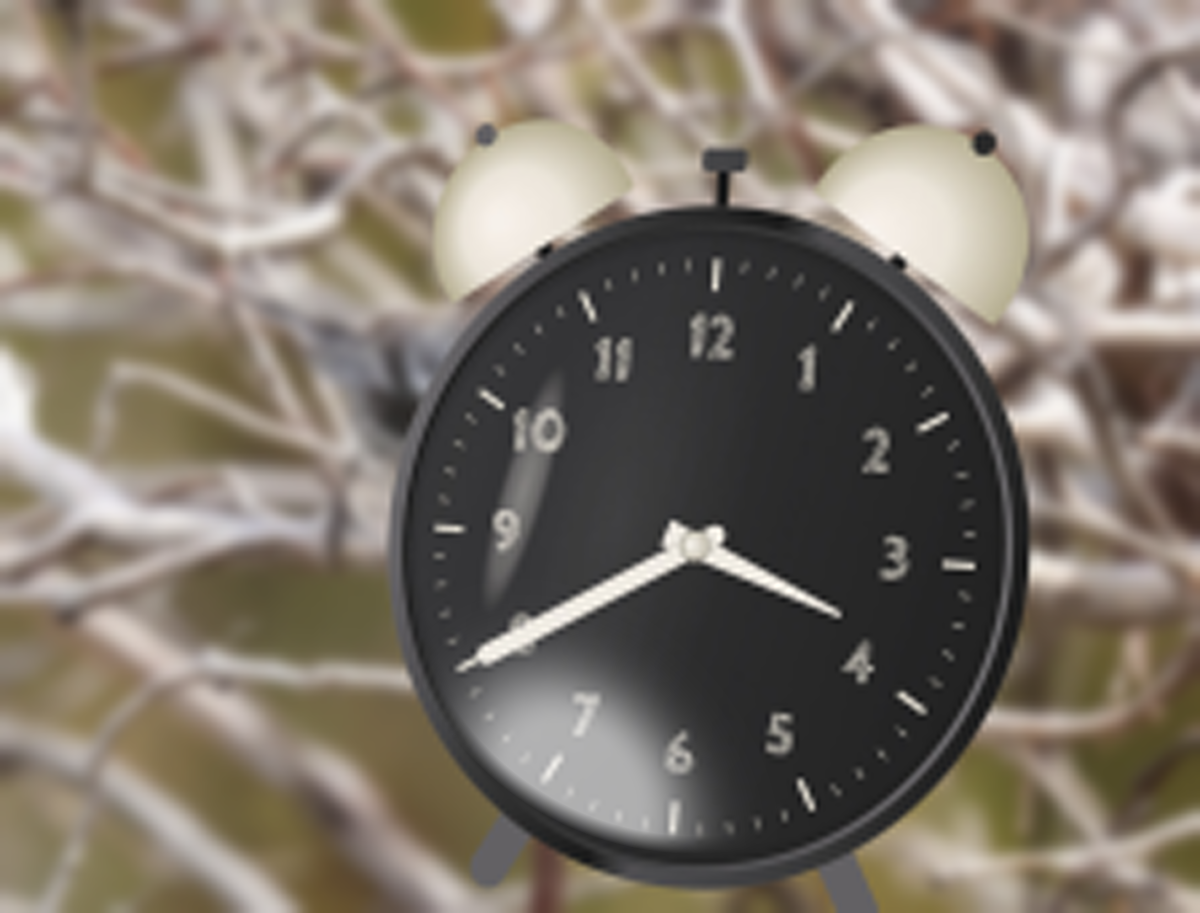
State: 3h40
